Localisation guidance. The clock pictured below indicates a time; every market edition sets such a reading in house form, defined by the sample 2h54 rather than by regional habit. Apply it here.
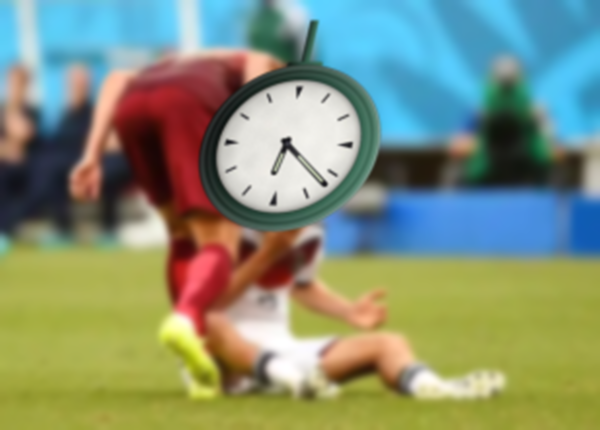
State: 6h22
